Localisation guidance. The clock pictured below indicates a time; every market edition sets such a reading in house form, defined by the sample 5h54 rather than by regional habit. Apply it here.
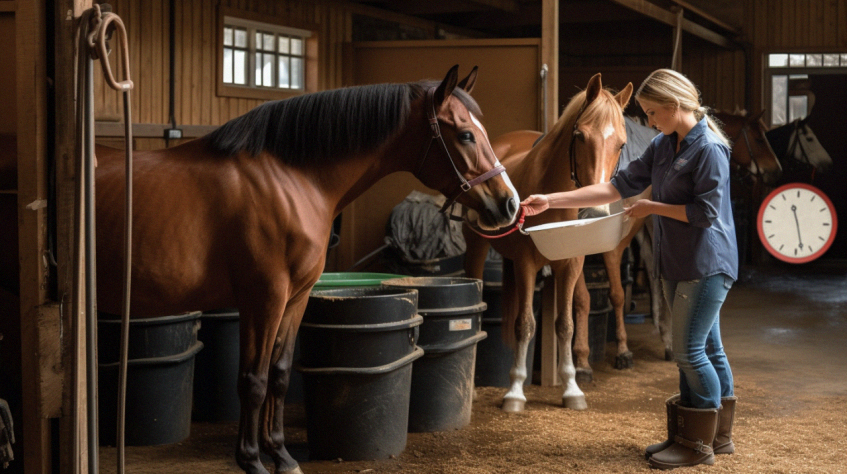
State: 11h28
